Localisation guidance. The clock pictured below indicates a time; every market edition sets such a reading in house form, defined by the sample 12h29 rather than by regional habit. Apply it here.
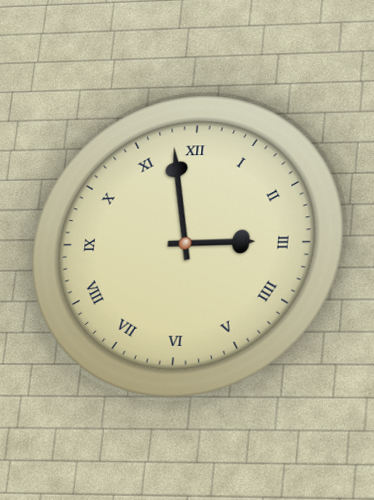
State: 2h58
